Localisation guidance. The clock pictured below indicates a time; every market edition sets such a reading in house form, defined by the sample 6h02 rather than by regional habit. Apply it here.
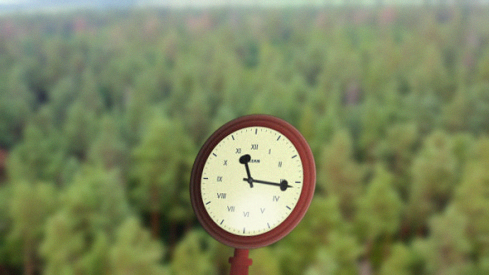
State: 11h16
